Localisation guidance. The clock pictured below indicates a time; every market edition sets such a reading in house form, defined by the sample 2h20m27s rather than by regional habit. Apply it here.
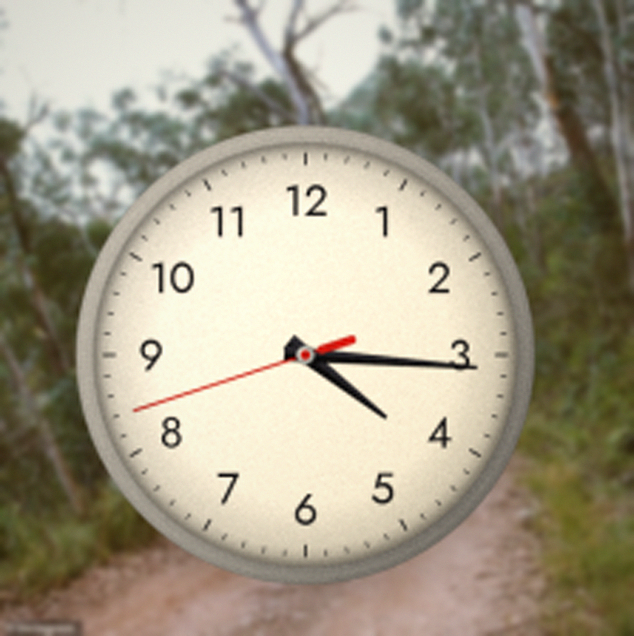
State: 4h15m42s
